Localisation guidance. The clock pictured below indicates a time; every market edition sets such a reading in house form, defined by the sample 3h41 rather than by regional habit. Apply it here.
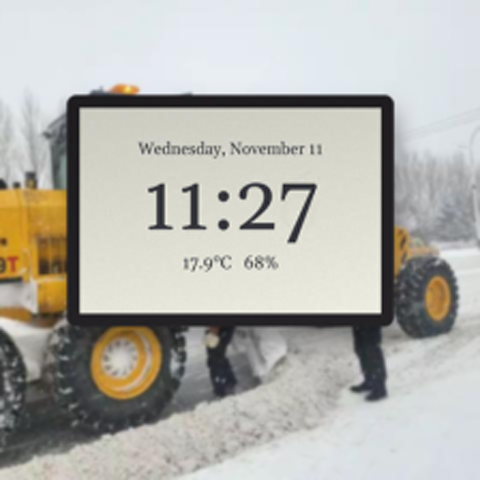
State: 11h27
